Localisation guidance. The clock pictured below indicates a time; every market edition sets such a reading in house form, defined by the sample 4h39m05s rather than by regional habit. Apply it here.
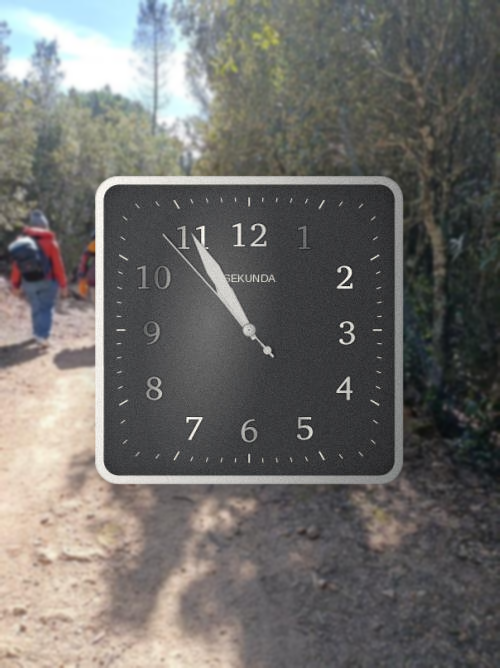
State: 10h54m53s
